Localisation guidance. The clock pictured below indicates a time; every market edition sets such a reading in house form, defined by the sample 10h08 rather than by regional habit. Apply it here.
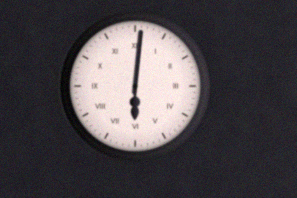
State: 6h01
